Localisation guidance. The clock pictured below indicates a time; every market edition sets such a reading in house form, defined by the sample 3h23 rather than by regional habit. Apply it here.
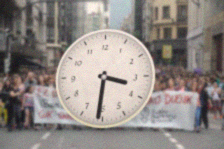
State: 3h31
